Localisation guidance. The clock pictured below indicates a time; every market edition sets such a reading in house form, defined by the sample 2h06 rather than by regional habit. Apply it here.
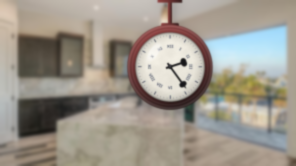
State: 2h24
